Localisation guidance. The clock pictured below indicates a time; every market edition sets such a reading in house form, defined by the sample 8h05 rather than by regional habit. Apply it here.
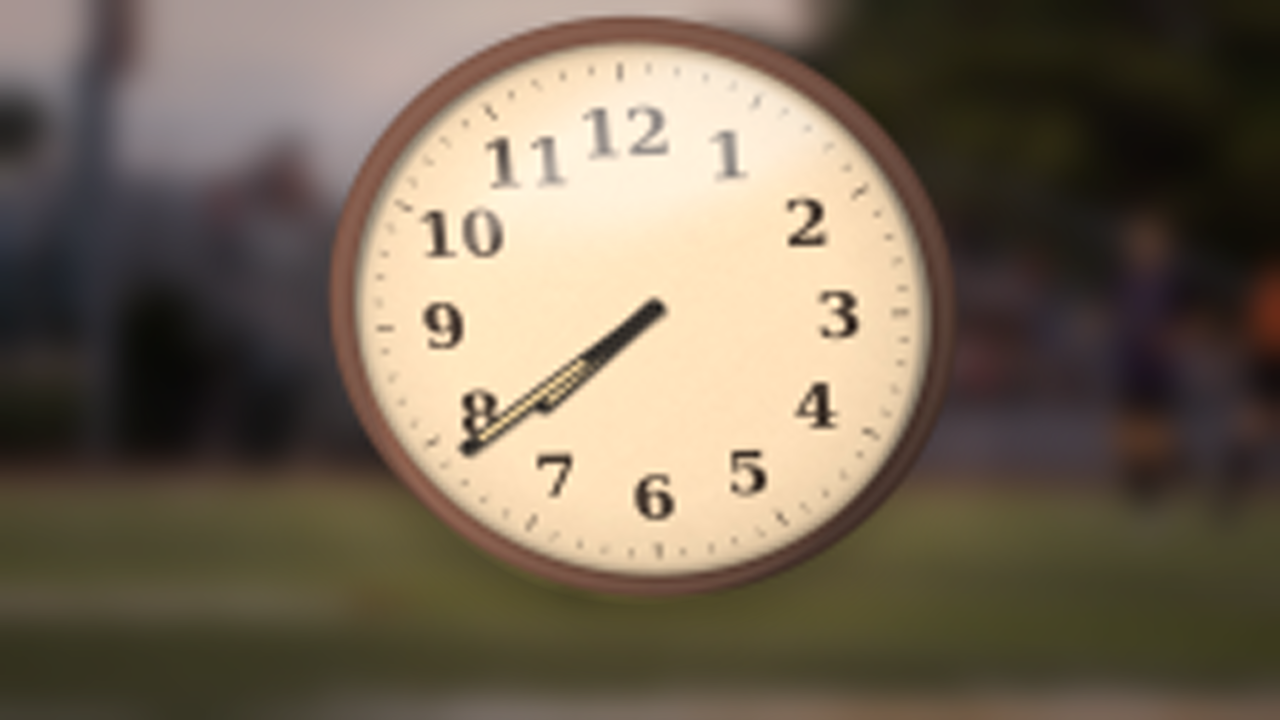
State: 7h39
